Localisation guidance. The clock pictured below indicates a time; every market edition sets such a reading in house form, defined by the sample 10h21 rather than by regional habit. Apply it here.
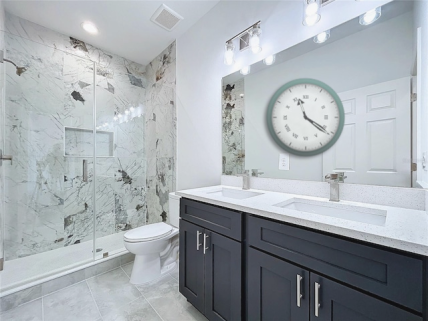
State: 11h21
